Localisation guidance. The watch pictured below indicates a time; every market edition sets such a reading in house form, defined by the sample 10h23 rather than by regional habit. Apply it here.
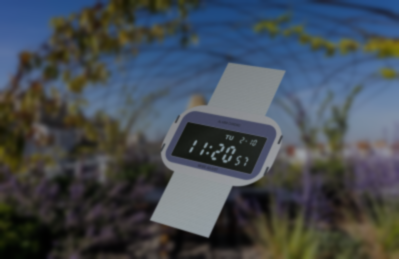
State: 11h20
